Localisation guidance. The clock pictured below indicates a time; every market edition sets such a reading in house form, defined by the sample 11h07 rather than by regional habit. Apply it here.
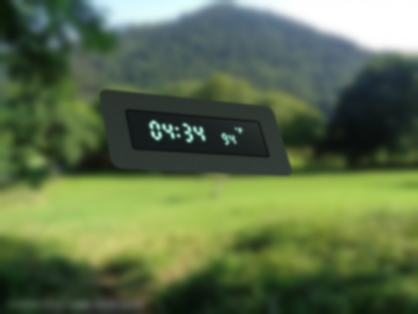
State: 4h34
